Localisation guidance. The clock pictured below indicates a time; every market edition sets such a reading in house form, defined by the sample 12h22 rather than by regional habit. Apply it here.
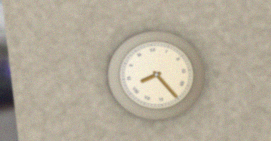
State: 8h25
